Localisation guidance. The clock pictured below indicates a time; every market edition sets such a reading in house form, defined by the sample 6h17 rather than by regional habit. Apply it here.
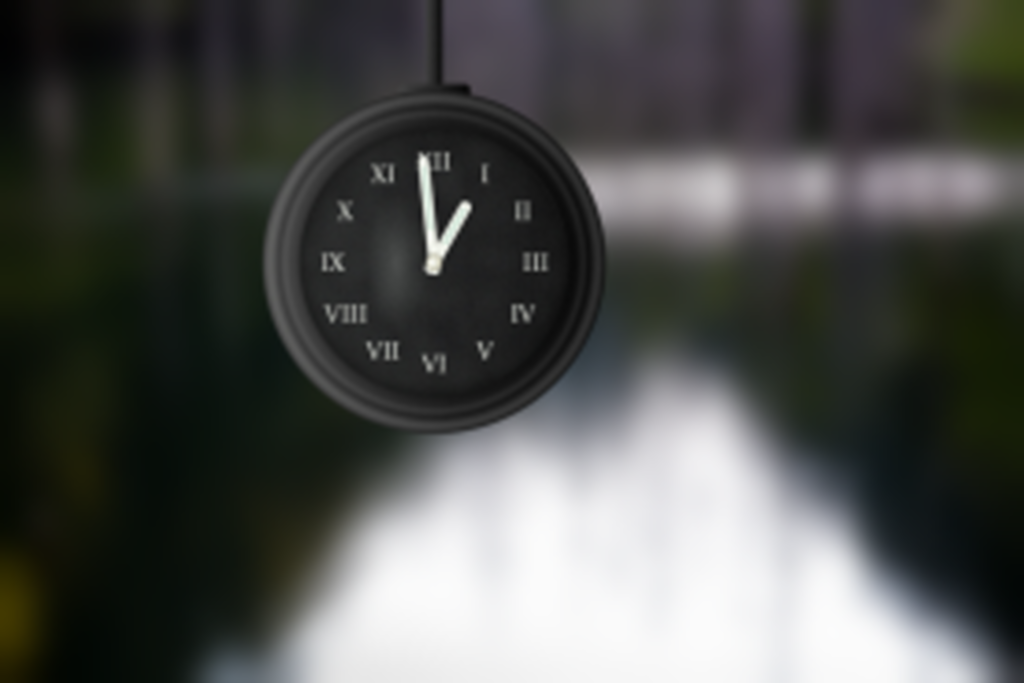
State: 12h59
